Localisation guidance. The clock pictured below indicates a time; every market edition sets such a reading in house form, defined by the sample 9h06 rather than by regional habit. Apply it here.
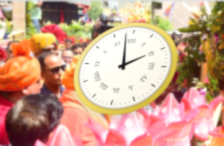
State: 1h58
